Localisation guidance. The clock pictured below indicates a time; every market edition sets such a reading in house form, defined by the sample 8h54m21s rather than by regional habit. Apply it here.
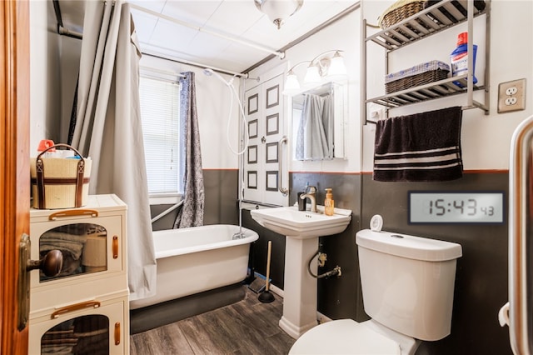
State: 15h43m43s
